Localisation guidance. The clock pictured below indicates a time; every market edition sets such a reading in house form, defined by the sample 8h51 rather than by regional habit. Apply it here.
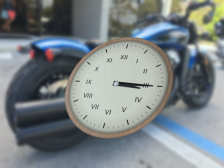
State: 3h15
